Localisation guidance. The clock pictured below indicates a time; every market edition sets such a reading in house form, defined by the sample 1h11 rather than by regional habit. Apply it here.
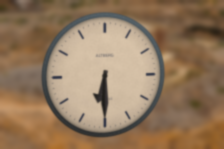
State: 6h30
